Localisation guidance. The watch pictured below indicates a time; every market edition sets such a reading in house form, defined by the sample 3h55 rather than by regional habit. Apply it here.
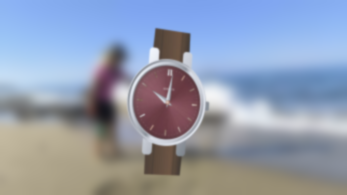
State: 10h01
